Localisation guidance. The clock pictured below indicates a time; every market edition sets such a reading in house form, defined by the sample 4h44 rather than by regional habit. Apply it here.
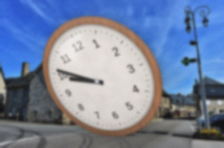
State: 9h51
